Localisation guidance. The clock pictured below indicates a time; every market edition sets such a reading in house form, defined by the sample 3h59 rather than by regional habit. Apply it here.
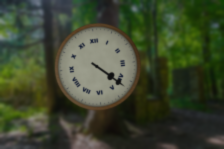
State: 4h22
